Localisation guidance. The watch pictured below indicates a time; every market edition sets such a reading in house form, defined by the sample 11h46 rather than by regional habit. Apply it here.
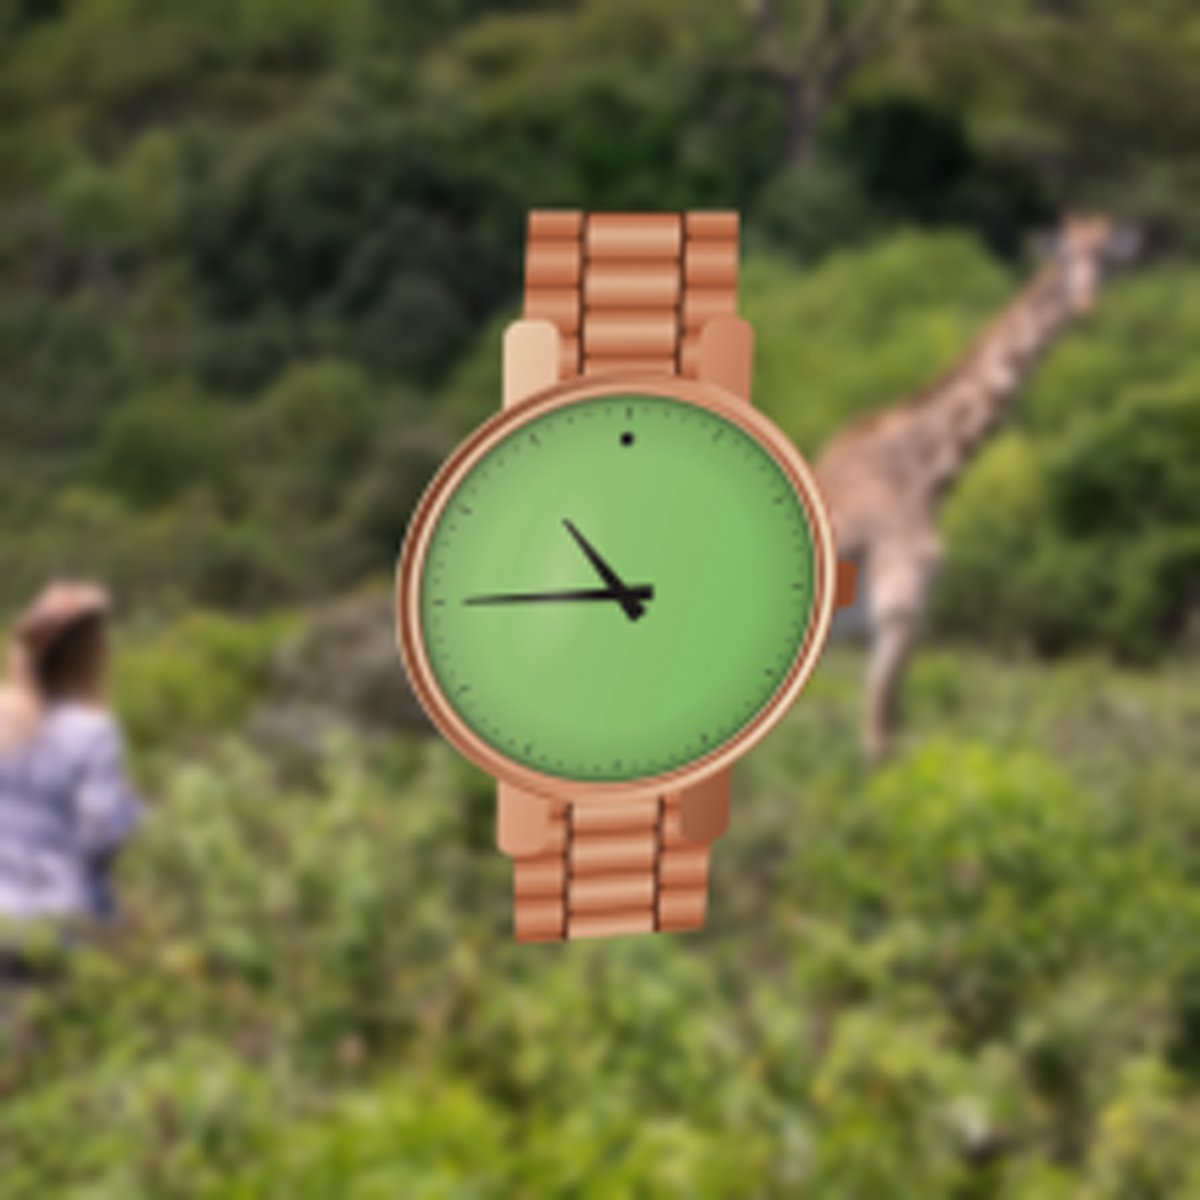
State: 10h45
